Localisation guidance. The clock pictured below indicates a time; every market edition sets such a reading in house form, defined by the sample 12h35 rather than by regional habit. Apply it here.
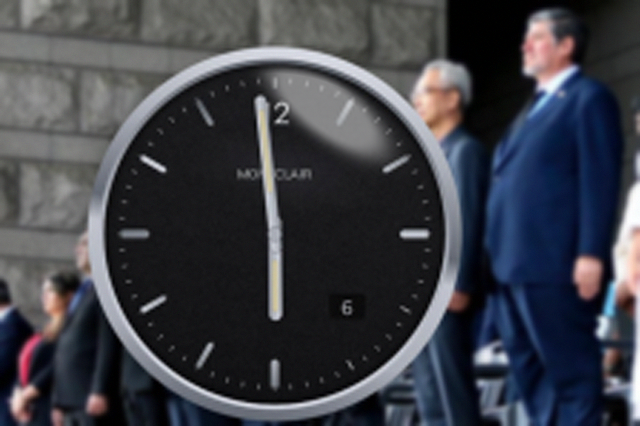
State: 5h59
